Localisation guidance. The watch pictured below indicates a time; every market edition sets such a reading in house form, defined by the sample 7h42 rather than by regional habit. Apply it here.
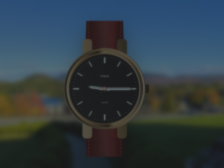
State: 9h15
